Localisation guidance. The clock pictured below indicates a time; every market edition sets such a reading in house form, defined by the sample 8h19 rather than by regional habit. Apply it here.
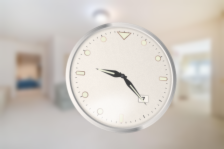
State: 9h23
